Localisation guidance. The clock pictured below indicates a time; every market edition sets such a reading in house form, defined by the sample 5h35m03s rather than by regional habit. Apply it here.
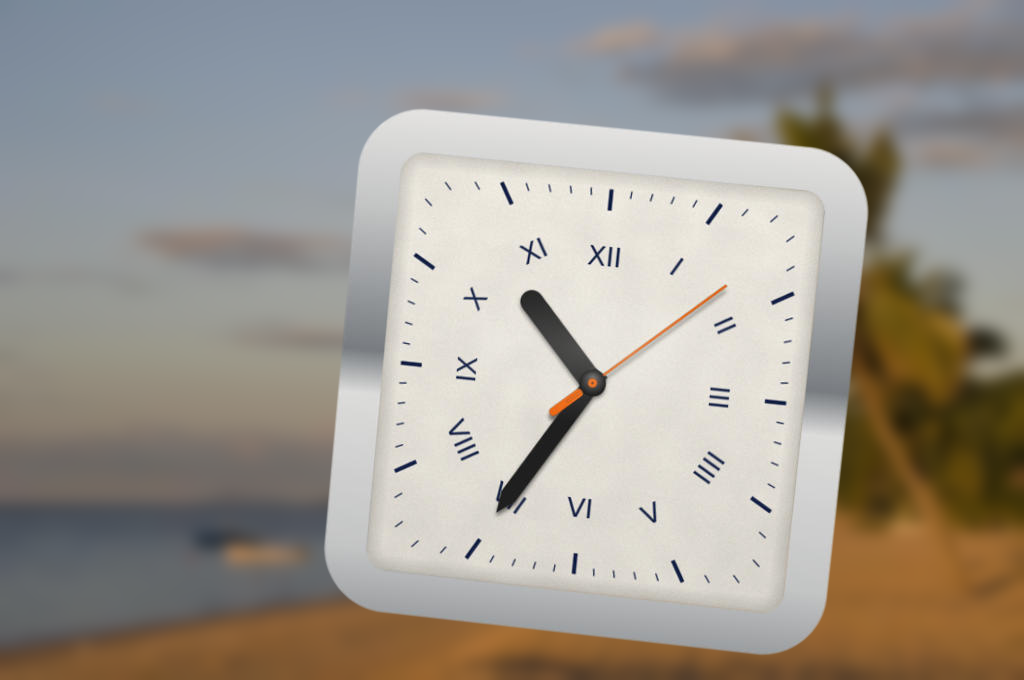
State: 10h35m08s
